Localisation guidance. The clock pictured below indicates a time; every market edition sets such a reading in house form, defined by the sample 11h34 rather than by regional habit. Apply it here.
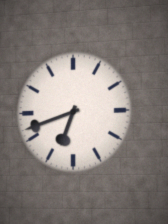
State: 6h42
